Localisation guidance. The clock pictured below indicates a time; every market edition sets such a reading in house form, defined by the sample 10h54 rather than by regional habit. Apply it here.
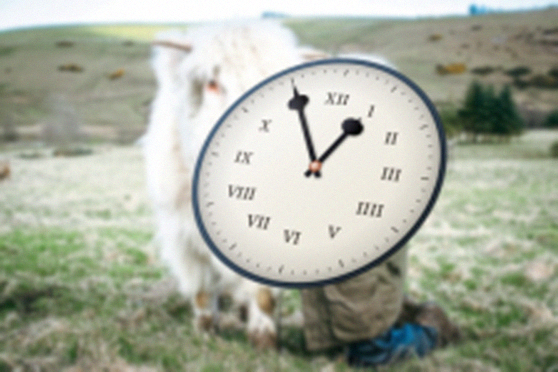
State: 12h55
